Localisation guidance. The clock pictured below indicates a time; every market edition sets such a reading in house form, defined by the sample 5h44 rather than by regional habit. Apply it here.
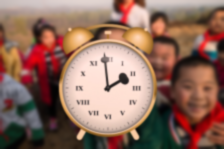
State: 1h59
